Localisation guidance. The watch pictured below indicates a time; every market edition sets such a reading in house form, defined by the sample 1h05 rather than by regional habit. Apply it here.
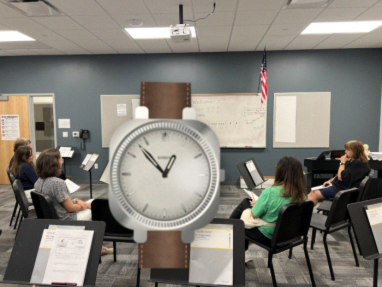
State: 12h53
